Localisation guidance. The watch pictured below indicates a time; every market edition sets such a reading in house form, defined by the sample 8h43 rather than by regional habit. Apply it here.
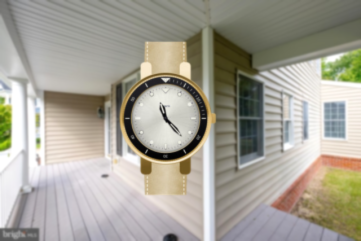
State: 11h23
